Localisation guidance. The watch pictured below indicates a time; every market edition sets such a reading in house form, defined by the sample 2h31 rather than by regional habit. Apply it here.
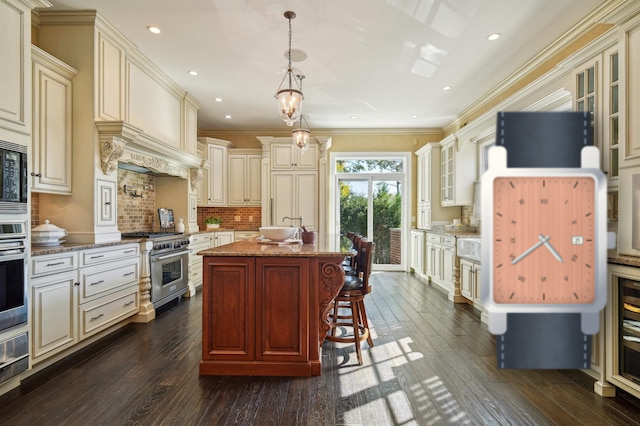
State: 4h39
